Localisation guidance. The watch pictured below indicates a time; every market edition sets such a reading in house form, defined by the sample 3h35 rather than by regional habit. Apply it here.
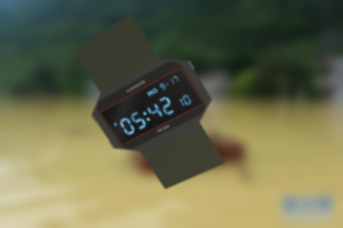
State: 5h42
